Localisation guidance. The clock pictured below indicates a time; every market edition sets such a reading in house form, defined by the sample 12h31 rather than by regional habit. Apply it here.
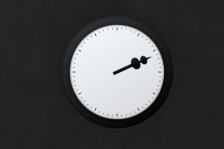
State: 2h11
